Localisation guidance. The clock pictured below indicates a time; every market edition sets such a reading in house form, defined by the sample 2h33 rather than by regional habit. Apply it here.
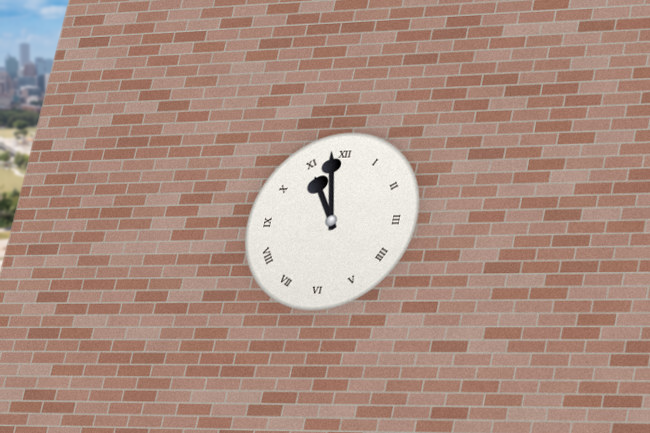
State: 10h58
